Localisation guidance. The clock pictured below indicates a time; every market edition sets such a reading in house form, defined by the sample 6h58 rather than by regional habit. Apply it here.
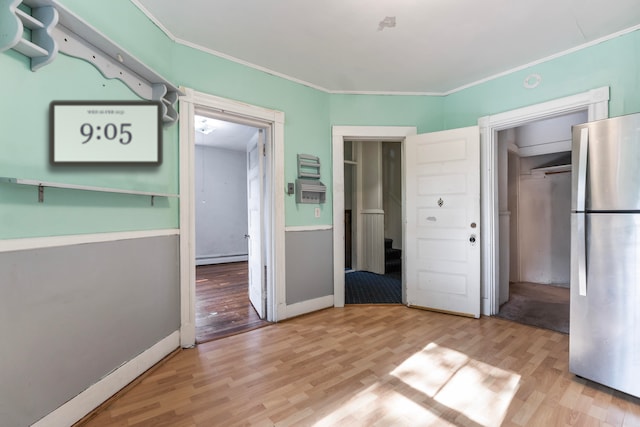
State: 9h05
